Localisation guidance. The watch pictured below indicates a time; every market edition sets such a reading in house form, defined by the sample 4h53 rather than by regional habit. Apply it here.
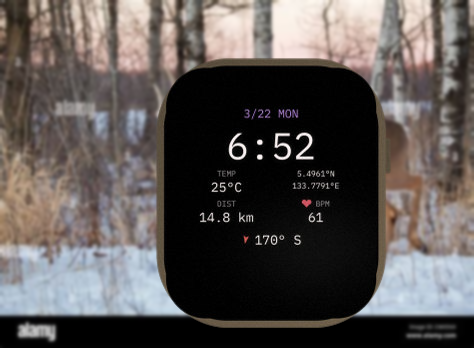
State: 6h52
